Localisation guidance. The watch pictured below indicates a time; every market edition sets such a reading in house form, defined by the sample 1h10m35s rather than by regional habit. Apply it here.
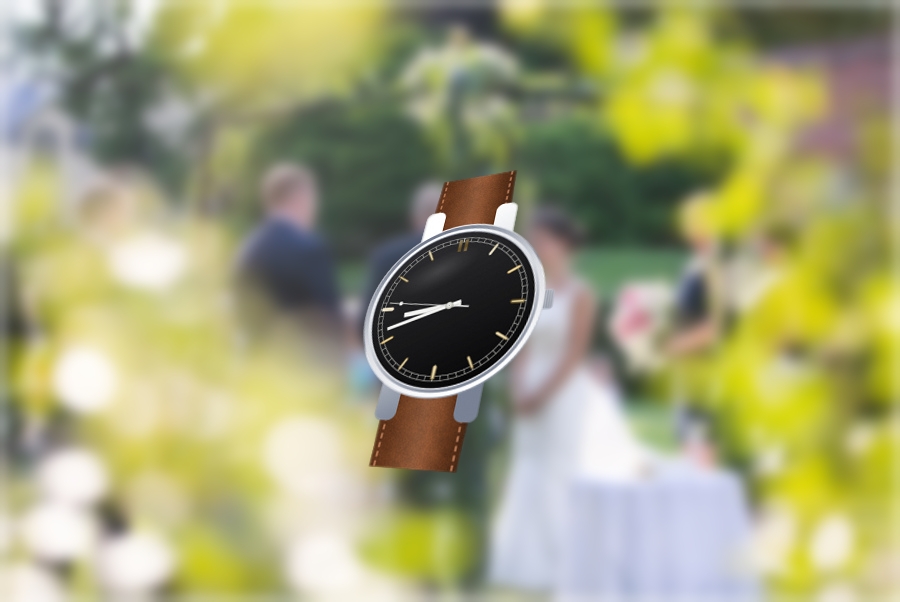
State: 8h41m46s
